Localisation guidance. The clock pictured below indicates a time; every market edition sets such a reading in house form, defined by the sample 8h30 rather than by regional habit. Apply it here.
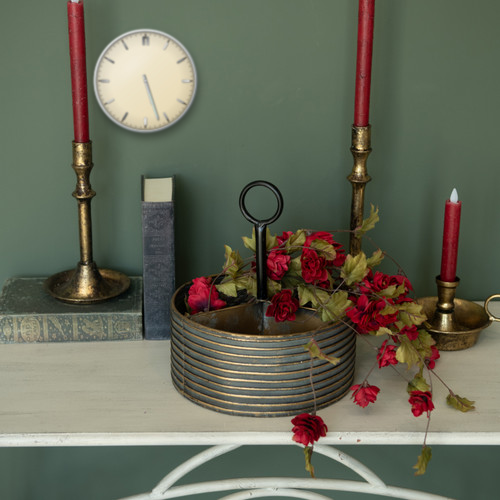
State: 5h27
